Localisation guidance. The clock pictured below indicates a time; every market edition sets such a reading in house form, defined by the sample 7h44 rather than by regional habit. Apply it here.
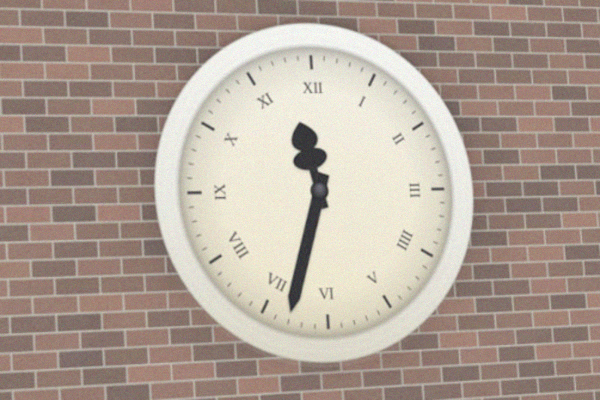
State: 11h33
